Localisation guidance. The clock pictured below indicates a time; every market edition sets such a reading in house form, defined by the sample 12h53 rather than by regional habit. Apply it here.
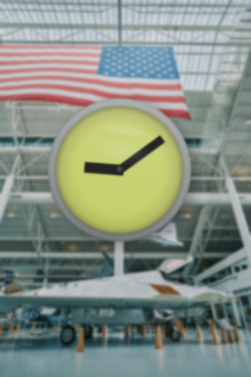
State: 9h09
